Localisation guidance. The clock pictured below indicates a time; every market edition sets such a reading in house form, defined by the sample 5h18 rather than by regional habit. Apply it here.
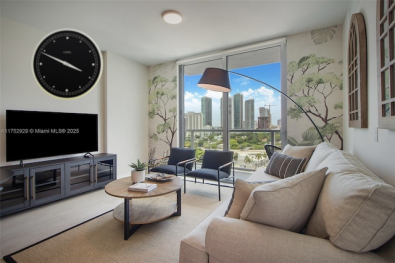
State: 3h49
